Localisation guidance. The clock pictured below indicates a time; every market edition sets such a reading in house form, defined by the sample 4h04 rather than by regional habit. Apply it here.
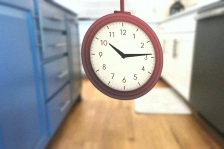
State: 10h14
